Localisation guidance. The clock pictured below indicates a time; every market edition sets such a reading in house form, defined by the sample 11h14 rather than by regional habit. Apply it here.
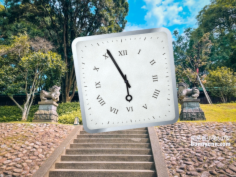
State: 5h56
